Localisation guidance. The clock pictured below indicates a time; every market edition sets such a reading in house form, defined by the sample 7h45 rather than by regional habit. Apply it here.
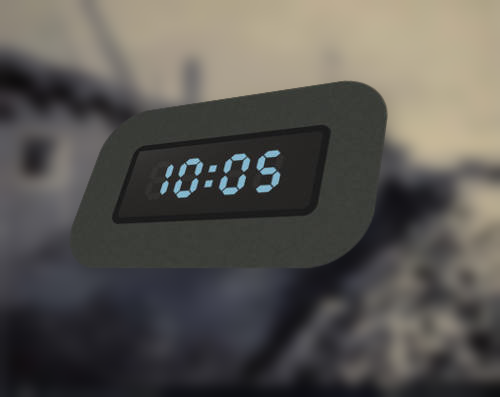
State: 10h05
